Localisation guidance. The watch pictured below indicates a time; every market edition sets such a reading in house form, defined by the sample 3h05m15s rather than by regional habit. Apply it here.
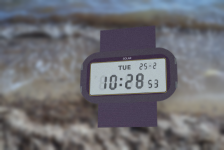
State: 10h28m53s
